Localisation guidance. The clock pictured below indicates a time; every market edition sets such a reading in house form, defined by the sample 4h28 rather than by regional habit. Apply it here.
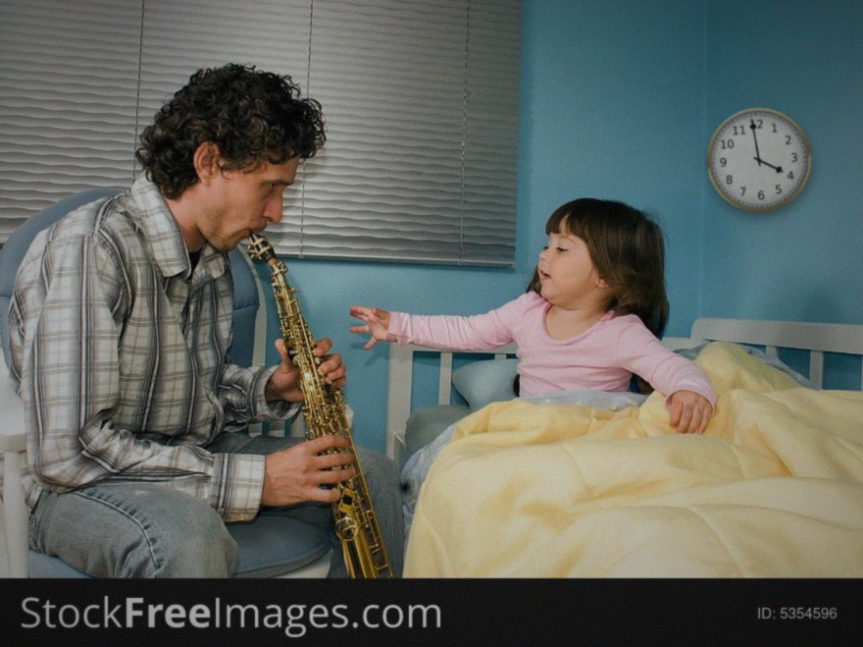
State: 3h59
